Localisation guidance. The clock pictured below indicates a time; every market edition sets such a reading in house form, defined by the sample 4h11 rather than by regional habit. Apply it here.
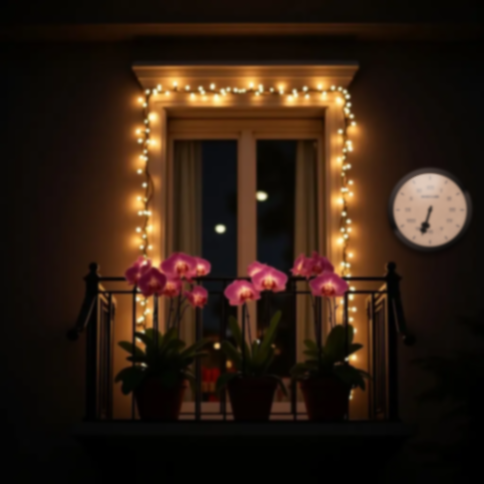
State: 6h33
